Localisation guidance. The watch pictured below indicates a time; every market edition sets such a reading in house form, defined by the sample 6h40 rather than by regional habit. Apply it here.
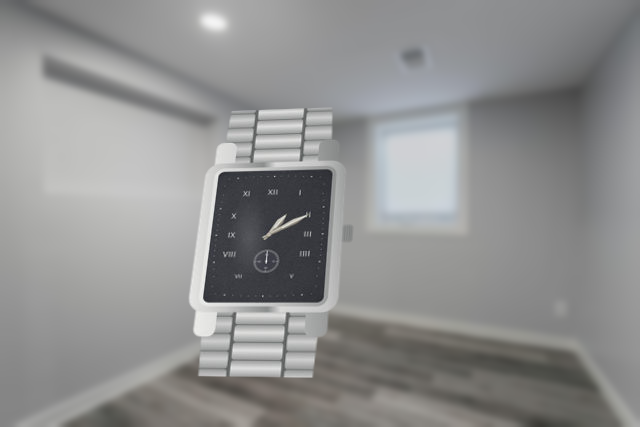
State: 1h10
